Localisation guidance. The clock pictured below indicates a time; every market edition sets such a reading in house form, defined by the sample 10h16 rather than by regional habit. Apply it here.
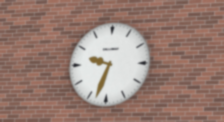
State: 9h33
